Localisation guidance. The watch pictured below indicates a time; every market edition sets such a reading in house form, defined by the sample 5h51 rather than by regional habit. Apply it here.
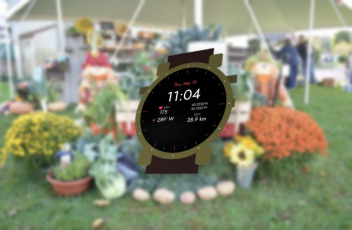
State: 11h04
